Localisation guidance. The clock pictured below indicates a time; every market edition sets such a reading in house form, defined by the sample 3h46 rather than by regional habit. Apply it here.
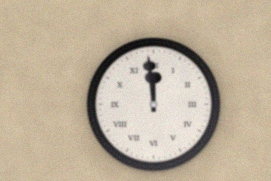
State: 11h59
